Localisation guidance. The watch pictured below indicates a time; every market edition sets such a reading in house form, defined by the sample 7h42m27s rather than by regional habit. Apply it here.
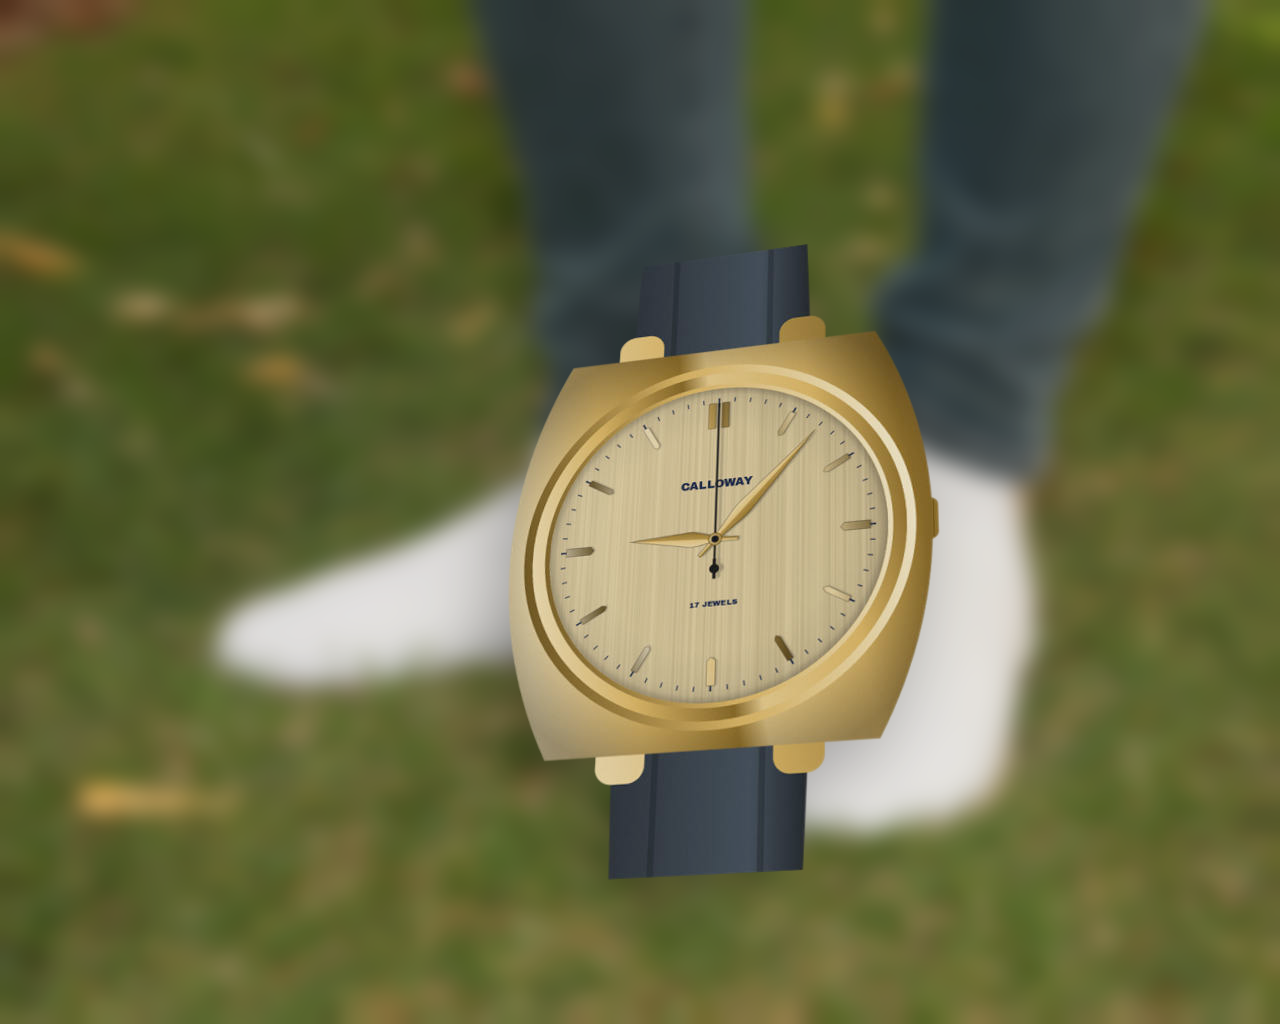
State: 9h07m00s
